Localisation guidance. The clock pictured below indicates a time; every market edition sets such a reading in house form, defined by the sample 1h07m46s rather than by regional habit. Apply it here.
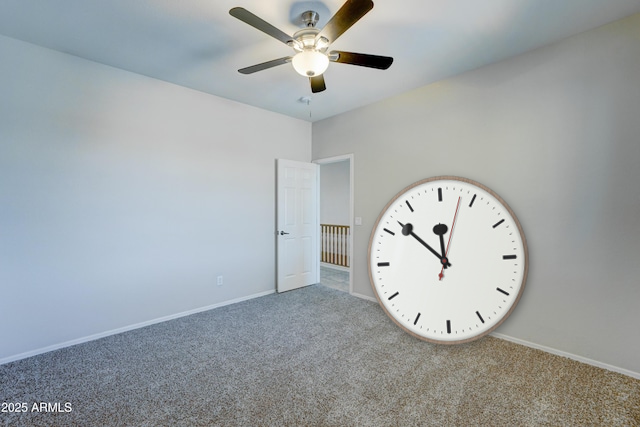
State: 11h52m03s
